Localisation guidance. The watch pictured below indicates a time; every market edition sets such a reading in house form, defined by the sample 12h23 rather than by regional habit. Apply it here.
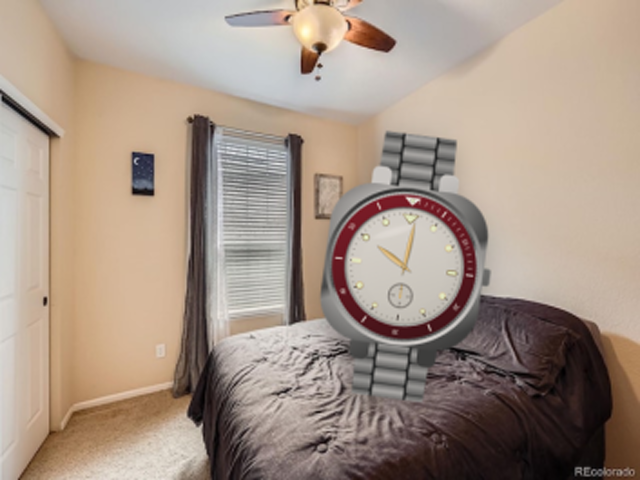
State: 10h01
